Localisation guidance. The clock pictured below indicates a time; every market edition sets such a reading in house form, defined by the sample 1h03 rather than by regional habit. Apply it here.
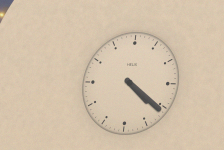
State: 4h21
